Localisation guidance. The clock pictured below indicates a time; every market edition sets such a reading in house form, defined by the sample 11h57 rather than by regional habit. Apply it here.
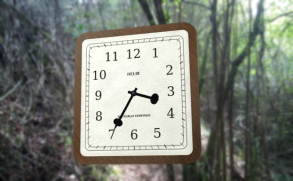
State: 3h35
